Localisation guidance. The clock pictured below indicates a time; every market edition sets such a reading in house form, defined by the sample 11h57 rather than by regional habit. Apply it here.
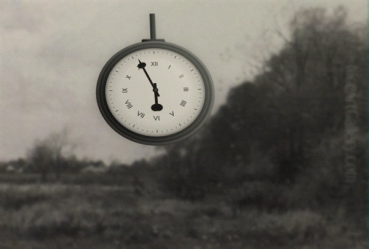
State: 5h56
